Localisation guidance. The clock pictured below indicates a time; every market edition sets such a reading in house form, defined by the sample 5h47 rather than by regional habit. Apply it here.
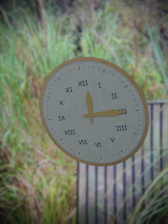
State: 12h15
